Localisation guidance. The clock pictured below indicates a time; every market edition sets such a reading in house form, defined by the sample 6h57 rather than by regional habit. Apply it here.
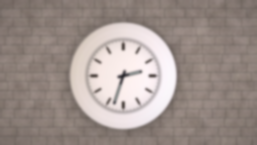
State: 2h33
